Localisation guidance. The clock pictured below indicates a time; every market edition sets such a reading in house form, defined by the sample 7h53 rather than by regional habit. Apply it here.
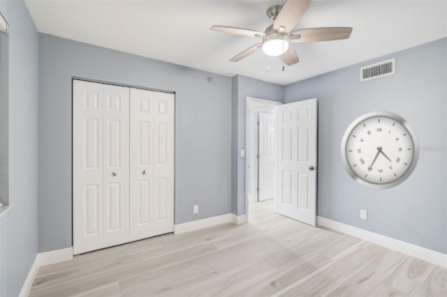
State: 4h35
